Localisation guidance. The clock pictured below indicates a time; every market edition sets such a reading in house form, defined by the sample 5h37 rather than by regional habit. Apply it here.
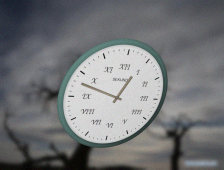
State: 12h48
